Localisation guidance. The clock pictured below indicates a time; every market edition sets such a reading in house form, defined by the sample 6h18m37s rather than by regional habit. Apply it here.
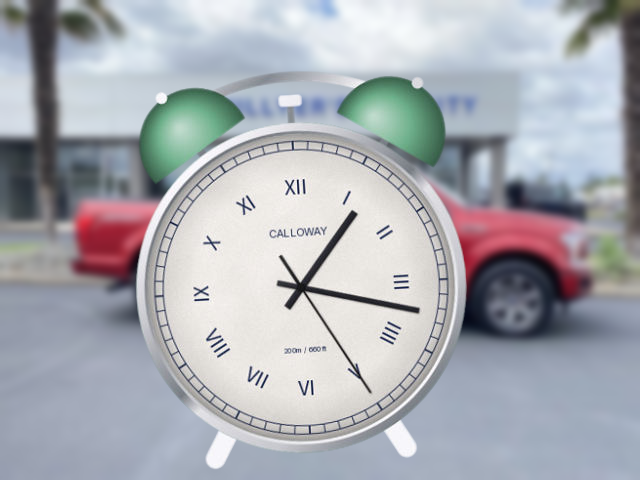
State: 1h17m25s
